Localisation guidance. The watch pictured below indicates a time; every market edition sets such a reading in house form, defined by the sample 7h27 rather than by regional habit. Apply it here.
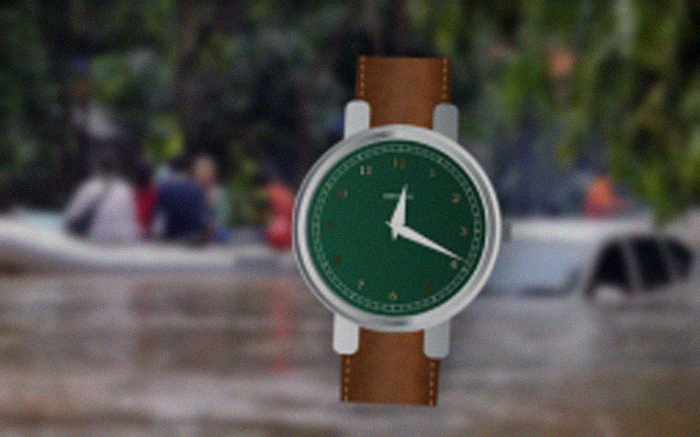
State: 12h19
